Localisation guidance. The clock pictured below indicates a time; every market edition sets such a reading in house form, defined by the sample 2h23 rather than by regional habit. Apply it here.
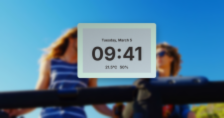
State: 9h41
